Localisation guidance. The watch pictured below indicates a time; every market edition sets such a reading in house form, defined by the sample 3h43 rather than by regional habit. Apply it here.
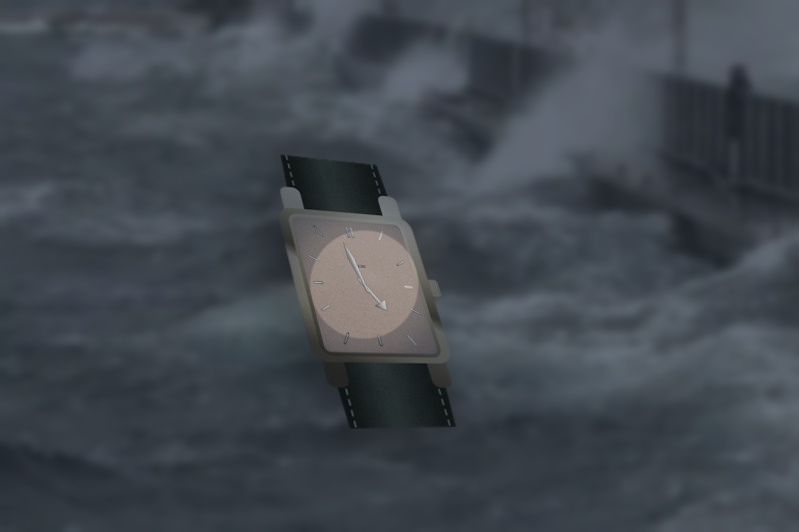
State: 4h58
